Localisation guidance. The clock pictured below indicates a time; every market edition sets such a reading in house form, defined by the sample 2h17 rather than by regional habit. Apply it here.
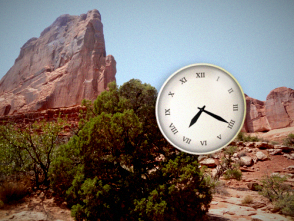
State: 7h20
